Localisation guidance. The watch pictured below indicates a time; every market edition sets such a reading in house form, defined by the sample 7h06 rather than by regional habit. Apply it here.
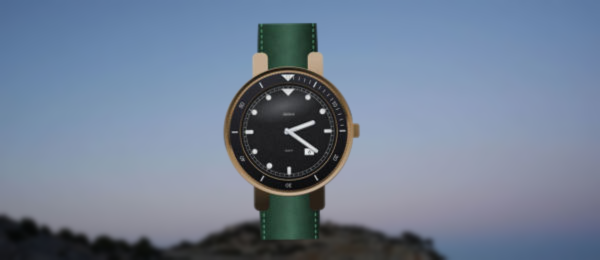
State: 2h21
